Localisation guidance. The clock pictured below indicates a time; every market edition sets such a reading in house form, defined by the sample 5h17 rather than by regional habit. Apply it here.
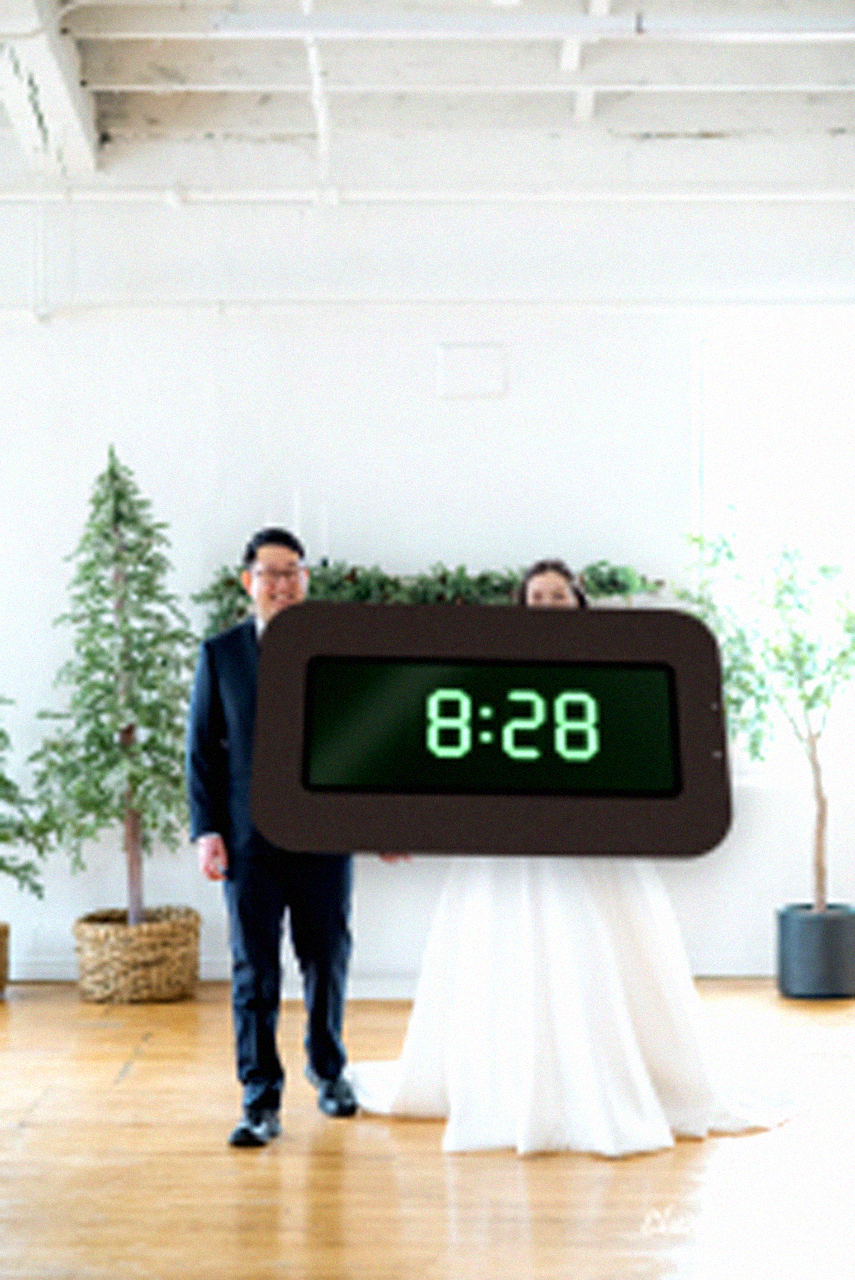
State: 8h28
